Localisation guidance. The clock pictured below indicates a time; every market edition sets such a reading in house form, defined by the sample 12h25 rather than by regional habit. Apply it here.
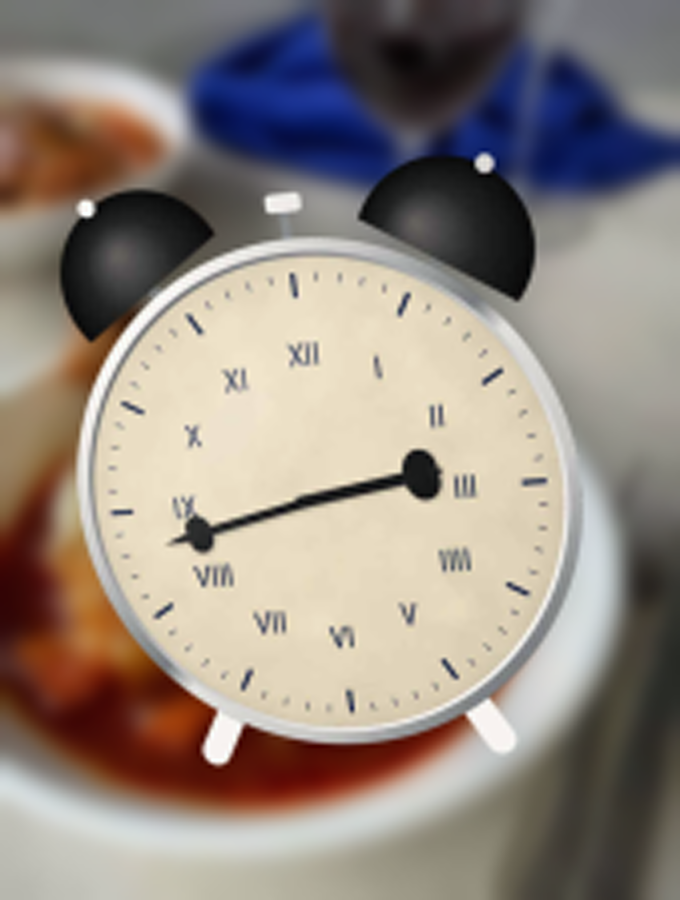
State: 2h43
